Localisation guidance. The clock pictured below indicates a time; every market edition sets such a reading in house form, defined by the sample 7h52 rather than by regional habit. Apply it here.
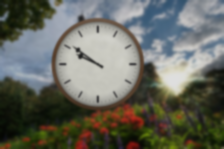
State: 9h51
